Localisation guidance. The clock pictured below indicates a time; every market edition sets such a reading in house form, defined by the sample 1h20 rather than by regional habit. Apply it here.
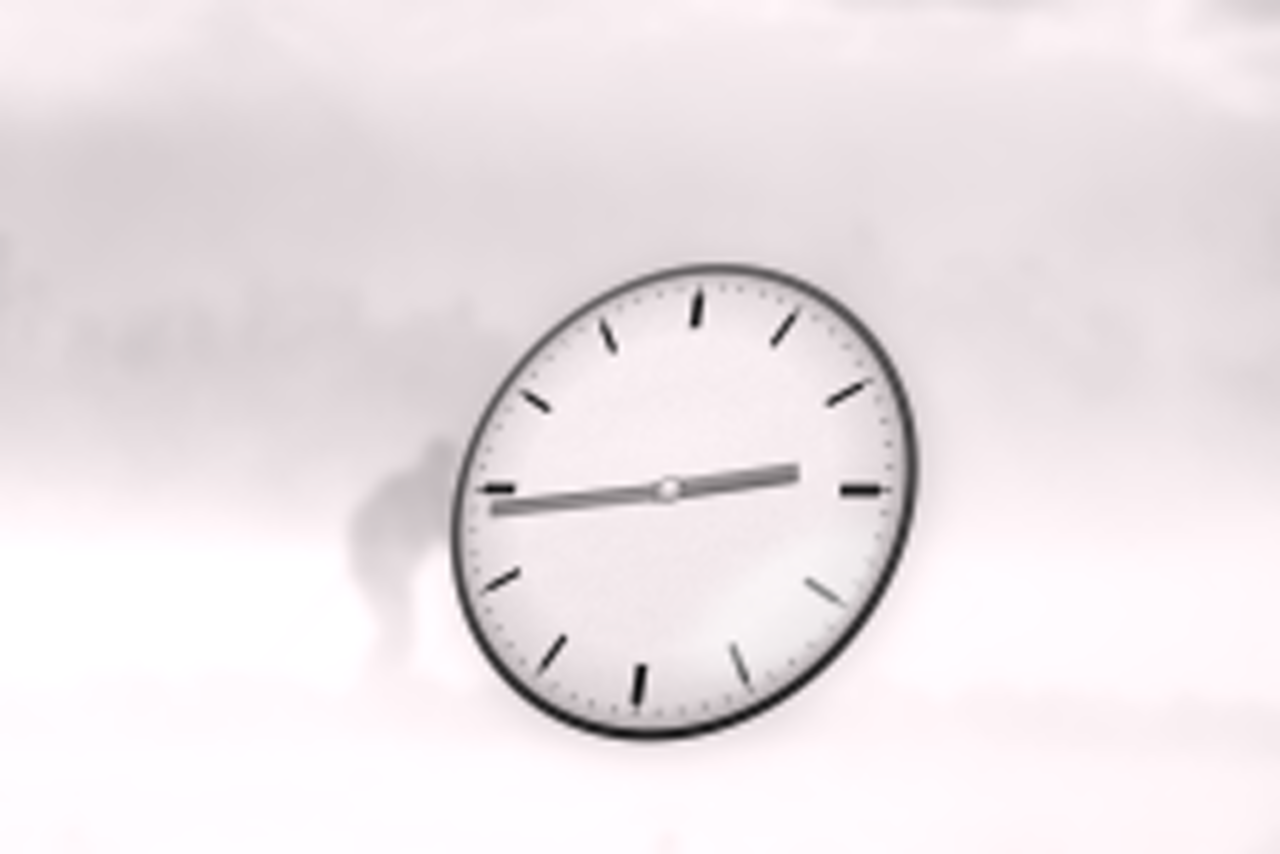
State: 2h44
